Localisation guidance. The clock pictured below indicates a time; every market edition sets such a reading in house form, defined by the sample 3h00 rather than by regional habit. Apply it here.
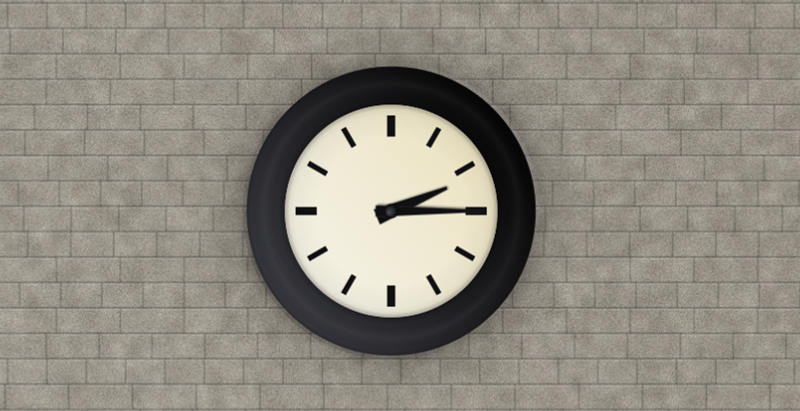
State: 2h15
